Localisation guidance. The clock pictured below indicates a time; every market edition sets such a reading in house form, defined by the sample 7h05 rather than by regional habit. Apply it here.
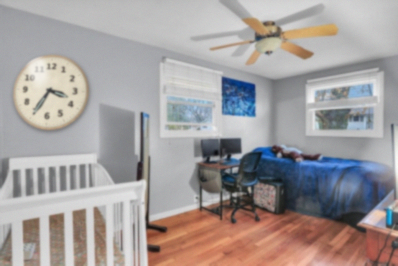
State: 3h35
